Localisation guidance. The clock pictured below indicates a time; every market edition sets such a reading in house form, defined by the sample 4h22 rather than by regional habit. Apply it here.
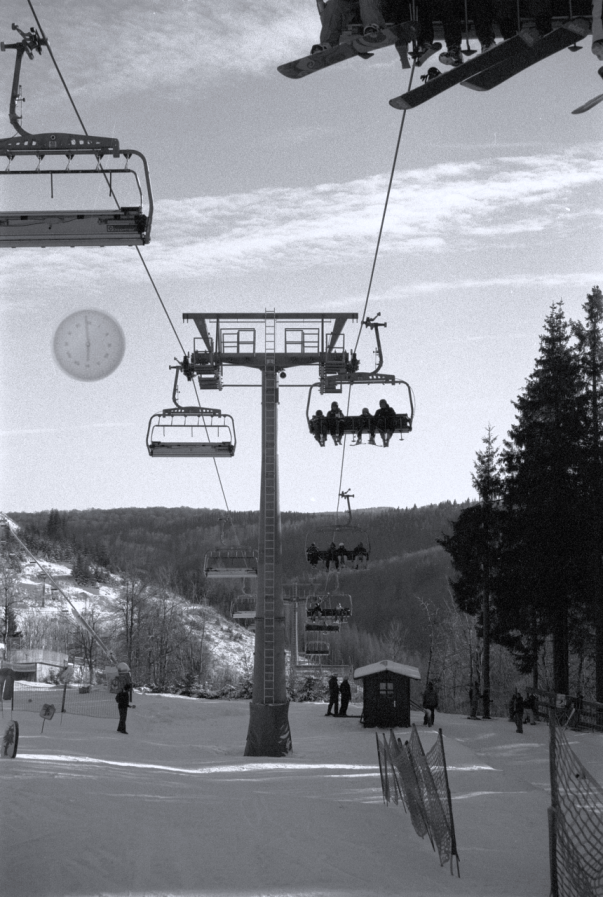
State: 5h59
